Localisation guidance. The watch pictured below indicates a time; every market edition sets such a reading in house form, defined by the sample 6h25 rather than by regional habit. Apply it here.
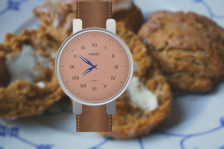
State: 7h51
